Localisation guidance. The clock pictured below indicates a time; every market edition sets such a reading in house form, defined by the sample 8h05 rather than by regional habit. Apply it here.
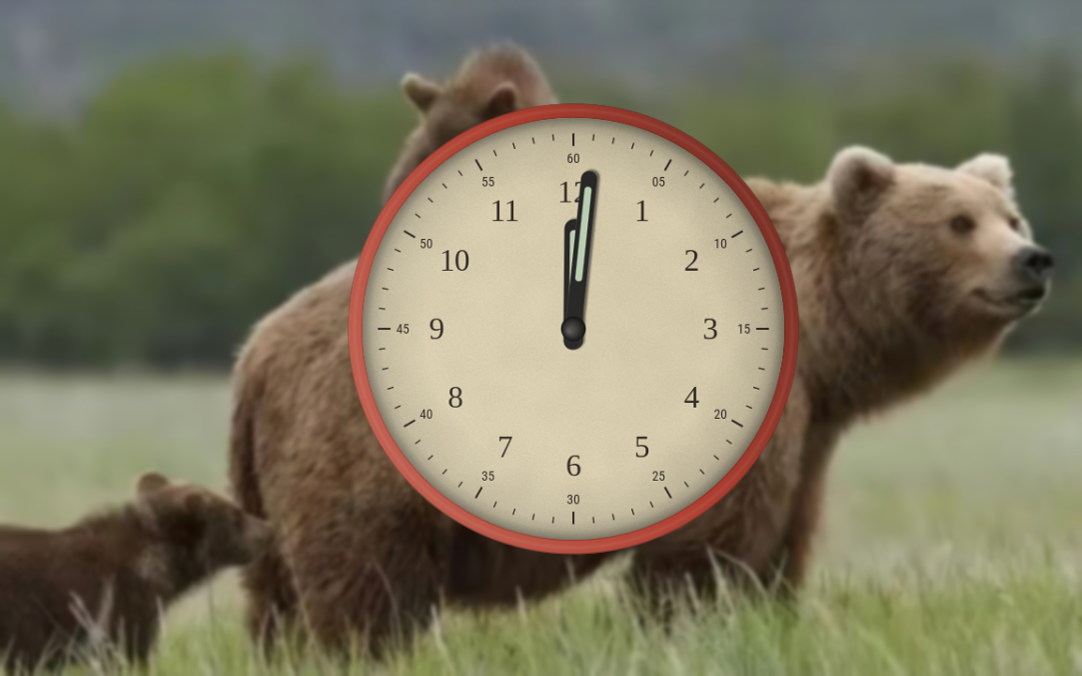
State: 12h01
